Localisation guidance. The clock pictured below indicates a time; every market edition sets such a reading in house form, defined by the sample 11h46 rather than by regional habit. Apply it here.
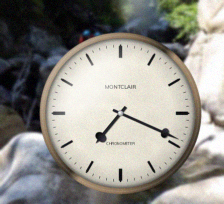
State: 7h19
